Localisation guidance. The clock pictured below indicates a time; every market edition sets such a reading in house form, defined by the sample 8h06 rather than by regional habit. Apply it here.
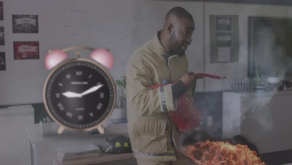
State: 9h11
